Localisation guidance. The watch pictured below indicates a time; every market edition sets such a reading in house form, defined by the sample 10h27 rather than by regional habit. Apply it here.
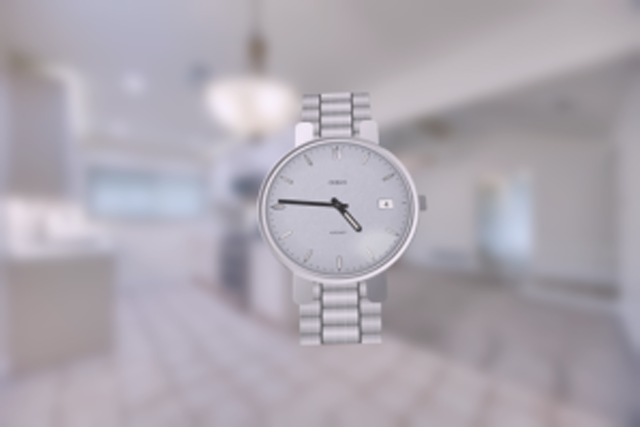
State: 4h46
